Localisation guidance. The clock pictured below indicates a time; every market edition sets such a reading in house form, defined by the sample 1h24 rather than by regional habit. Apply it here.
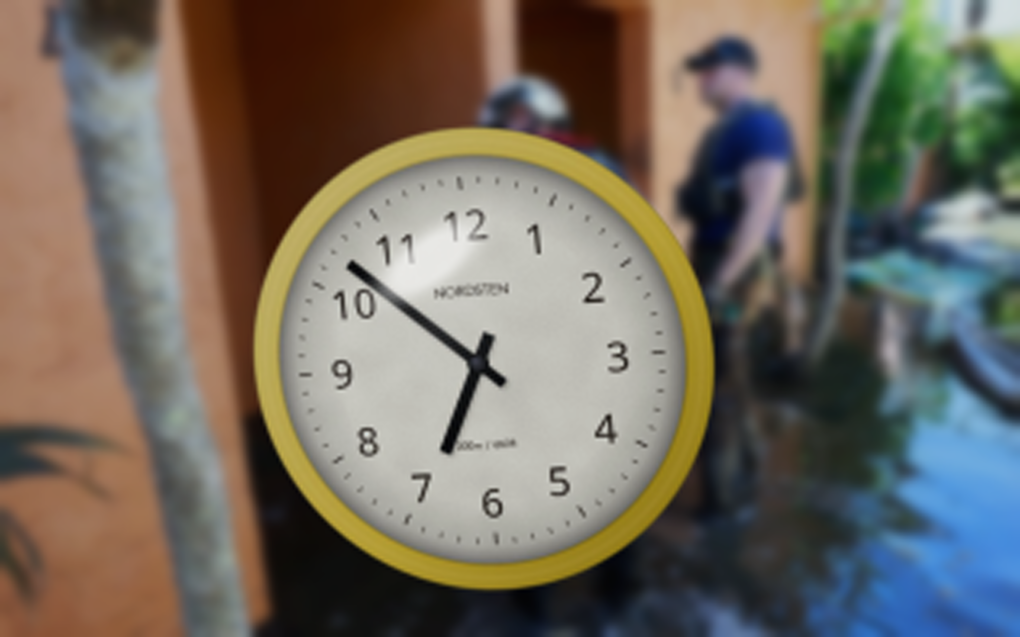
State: 6h52
